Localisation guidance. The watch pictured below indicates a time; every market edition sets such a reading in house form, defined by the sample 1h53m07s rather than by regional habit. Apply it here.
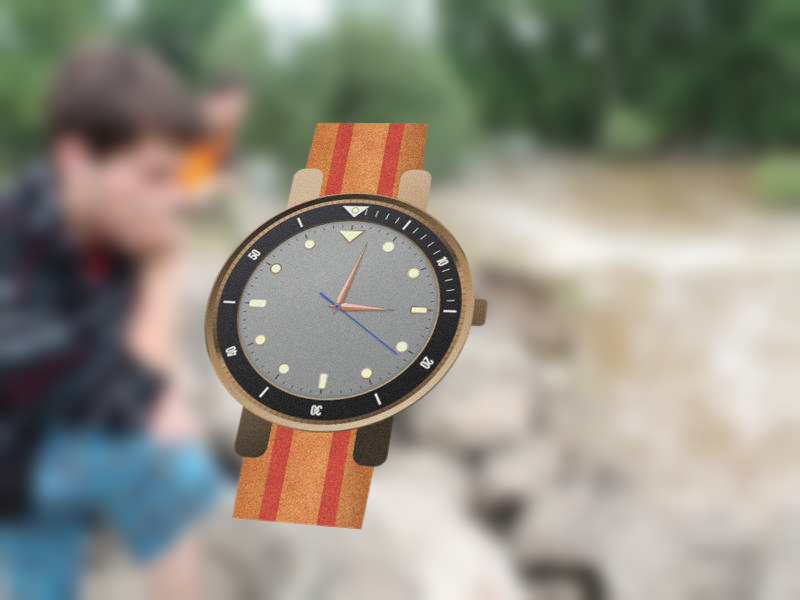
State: 3h02m21s
